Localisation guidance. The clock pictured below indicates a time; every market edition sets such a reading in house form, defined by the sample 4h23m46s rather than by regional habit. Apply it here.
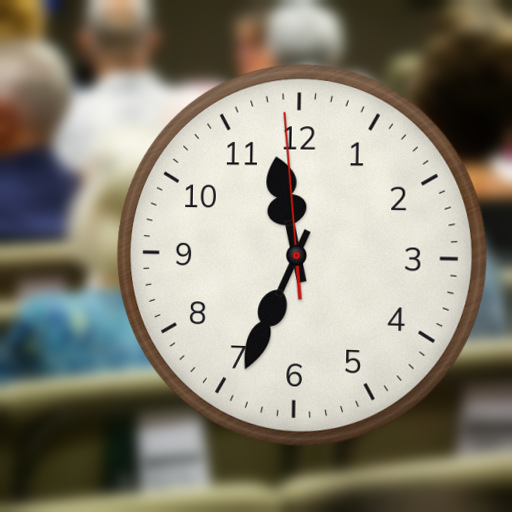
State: 11h33m59s
